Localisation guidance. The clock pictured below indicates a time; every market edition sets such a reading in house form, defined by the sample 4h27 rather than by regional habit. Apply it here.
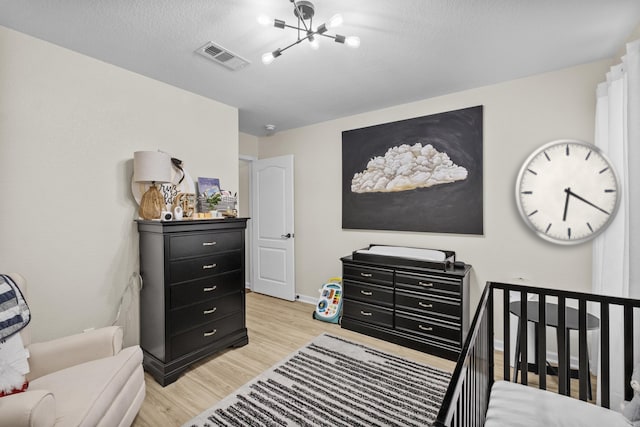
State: 6h20
